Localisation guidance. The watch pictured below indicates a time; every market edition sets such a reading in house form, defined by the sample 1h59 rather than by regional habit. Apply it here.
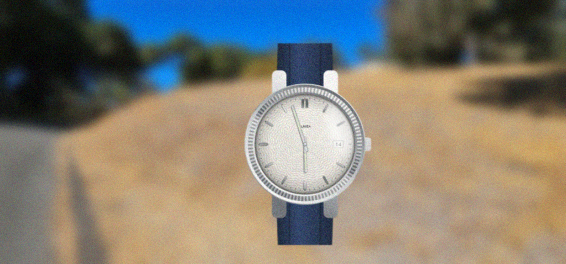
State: 5h57
